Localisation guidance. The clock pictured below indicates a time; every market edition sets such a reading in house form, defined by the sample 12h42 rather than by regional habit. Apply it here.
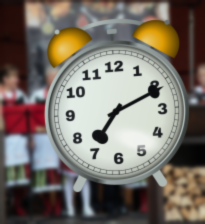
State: 7h11
